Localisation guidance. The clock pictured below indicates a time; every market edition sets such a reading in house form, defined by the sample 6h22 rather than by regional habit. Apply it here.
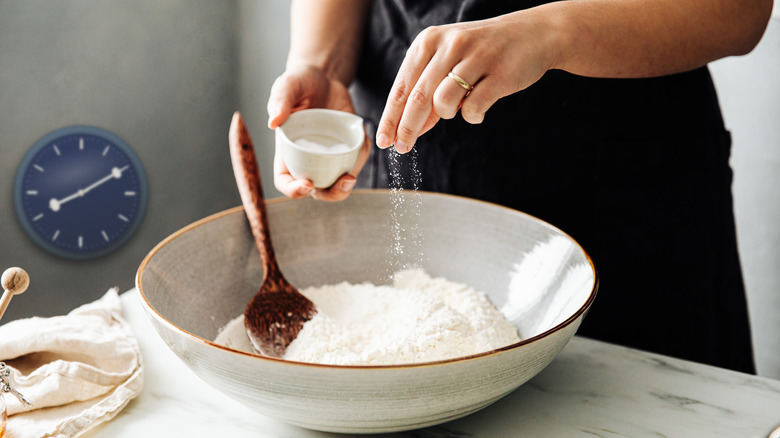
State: 8h10
